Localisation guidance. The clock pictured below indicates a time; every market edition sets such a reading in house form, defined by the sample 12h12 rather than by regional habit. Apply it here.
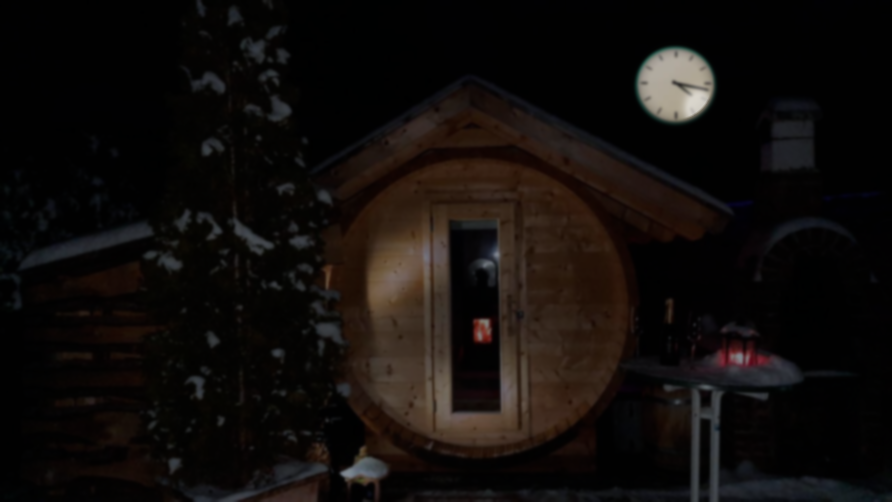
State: 4h17
